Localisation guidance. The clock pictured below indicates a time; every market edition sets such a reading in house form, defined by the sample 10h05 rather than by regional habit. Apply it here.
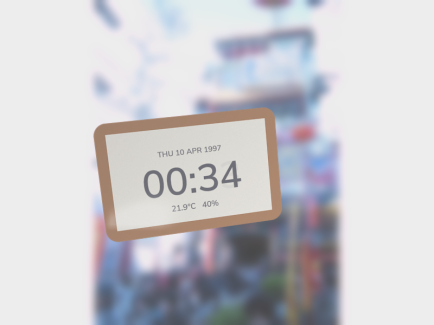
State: 0h34
